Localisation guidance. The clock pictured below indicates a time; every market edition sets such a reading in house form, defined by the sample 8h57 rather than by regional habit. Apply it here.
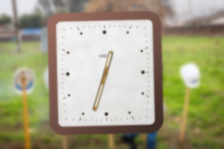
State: 12h33
